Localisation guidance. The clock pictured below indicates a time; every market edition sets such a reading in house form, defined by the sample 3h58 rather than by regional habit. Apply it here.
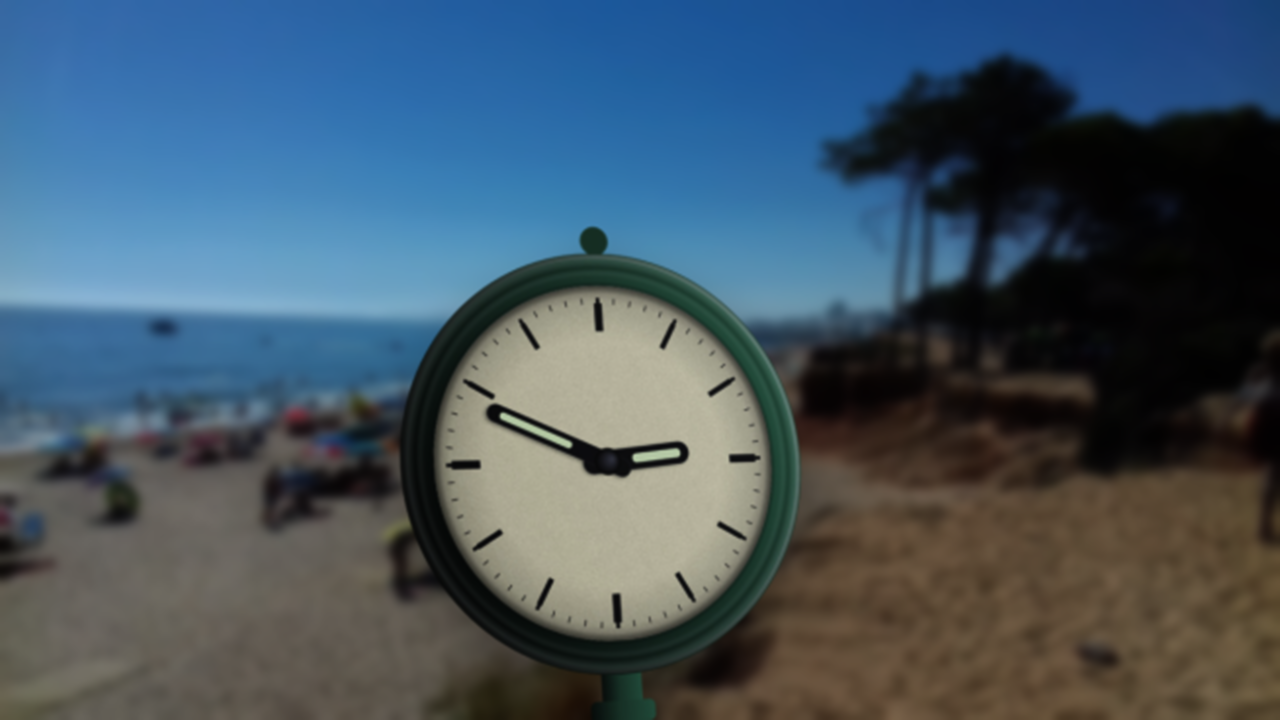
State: 2h49
